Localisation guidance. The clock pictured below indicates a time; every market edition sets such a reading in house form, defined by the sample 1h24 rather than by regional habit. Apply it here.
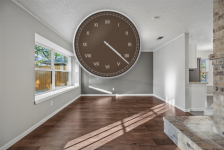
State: 4h22
